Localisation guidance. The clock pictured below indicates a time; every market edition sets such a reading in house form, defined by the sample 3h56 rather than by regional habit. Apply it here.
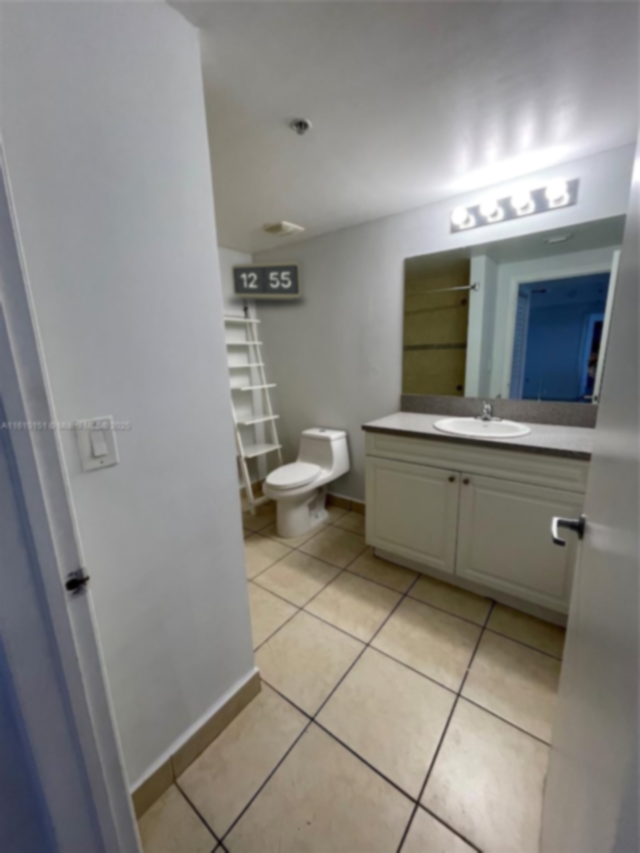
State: 12h55
